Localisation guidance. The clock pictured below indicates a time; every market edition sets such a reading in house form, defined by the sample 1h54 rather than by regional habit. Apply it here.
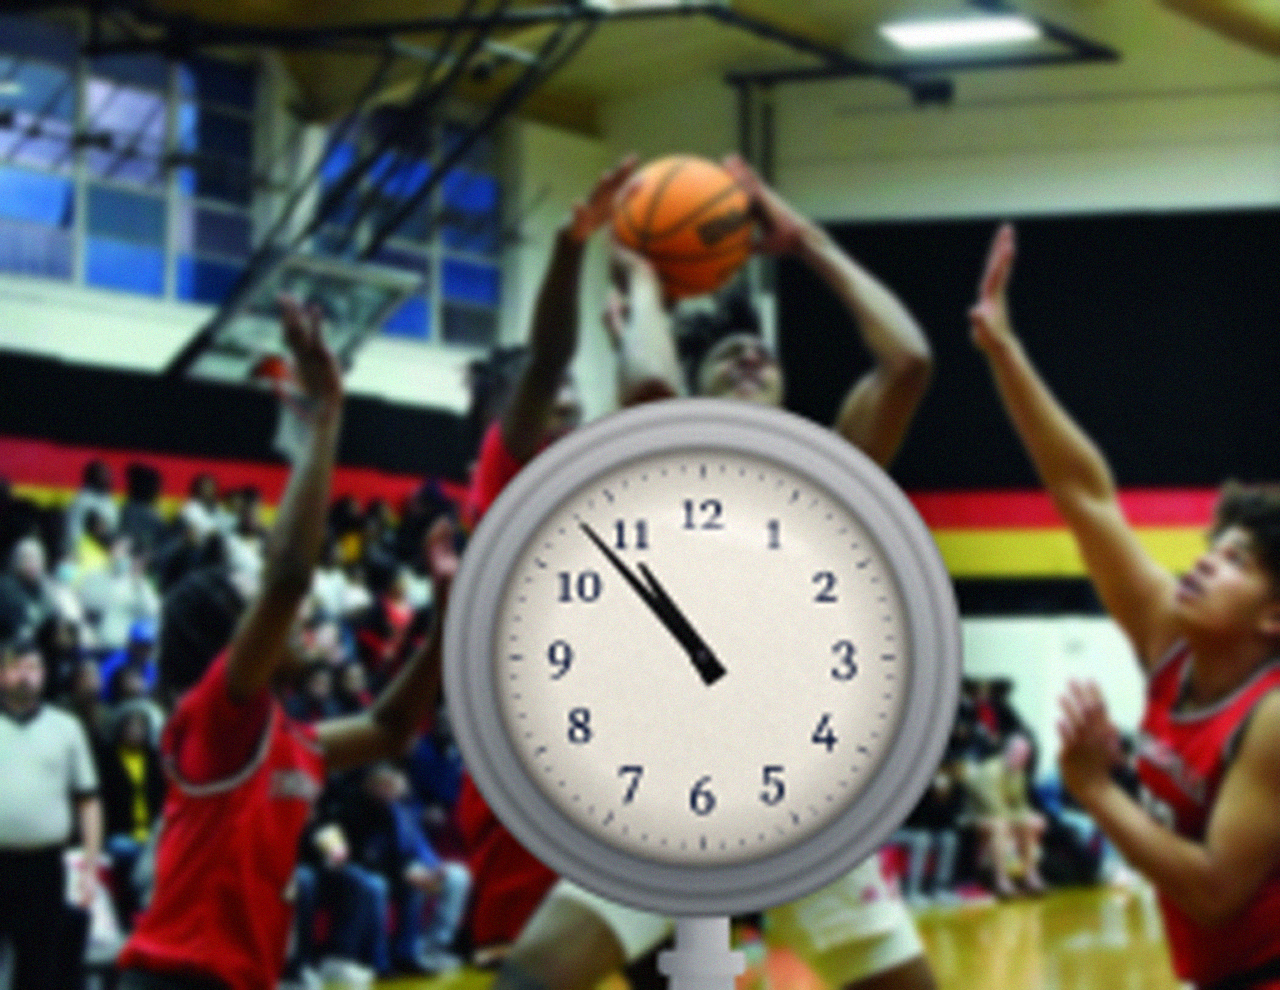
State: 10h53
